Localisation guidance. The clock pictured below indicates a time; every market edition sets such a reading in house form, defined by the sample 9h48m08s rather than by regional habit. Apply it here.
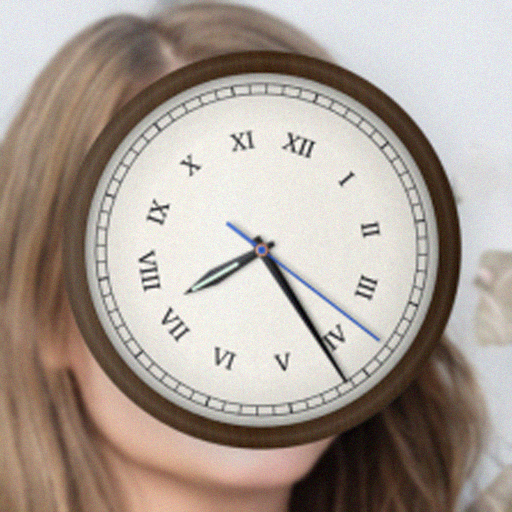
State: 7h21m18s
